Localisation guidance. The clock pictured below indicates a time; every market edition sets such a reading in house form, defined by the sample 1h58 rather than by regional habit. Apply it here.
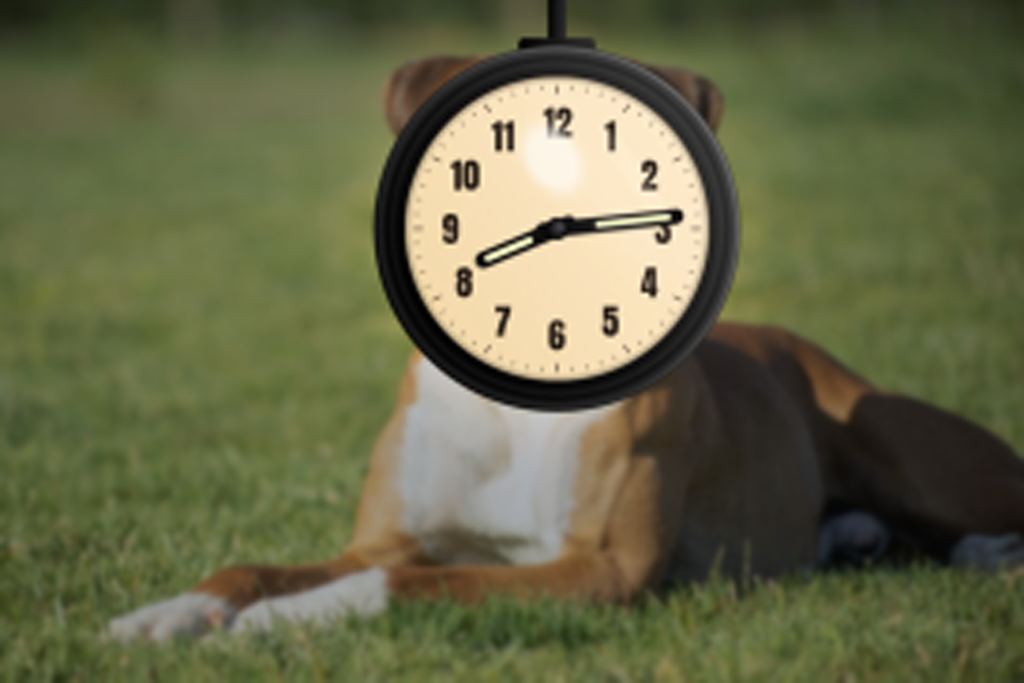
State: 8h14
